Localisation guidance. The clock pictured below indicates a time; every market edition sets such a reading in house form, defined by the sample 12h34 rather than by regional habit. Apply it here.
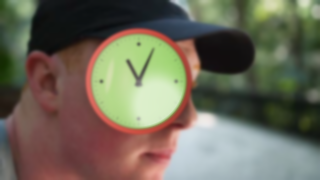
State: 11h04
